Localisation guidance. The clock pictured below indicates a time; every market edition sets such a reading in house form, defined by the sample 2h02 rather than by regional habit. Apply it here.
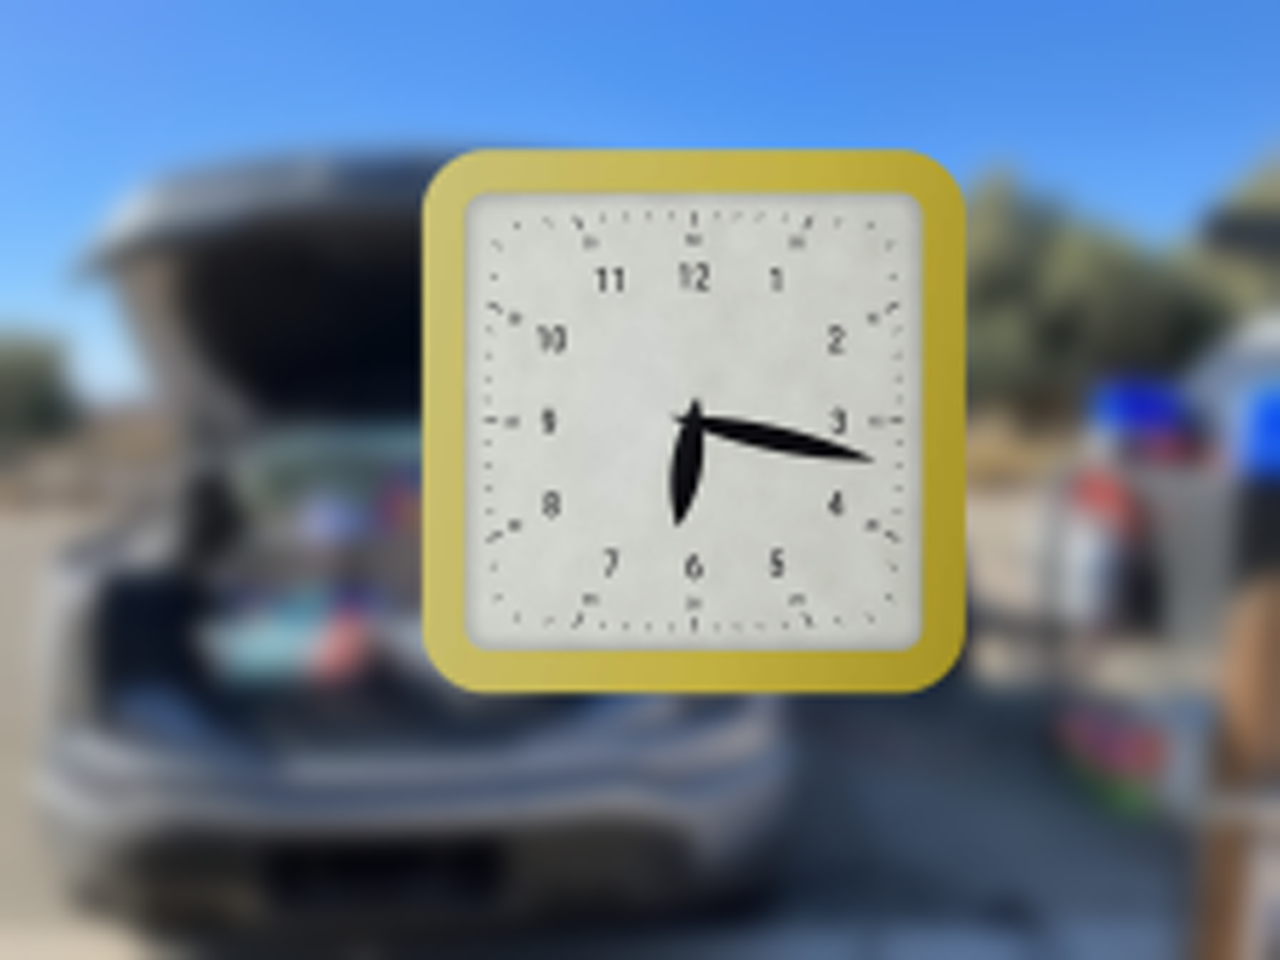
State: 6h17
